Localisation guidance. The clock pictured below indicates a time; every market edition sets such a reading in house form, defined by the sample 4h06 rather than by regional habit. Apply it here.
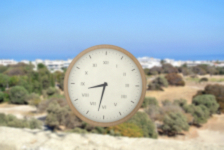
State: 8h32
